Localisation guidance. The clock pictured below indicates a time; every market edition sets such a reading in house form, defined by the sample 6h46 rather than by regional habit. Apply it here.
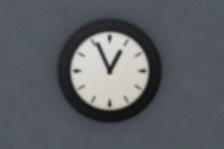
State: 12h56
